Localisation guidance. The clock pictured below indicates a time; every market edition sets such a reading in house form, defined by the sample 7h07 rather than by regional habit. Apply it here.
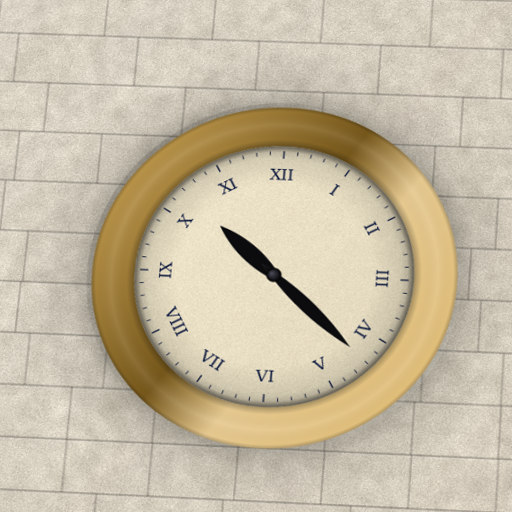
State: 10h22
